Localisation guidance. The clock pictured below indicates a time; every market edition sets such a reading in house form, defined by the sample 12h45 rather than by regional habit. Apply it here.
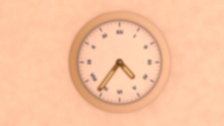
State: 4h36
